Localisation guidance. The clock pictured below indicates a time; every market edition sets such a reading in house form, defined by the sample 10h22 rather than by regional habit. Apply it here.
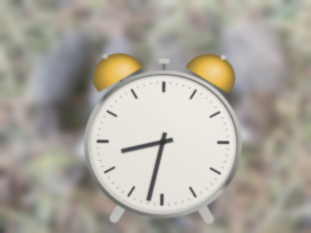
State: 8h32
